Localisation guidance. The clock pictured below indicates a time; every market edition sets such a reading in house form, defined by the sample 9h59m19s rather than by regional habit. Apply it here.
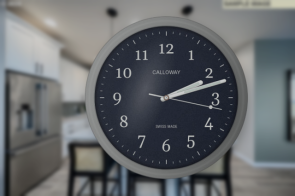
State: 2h12m17s
